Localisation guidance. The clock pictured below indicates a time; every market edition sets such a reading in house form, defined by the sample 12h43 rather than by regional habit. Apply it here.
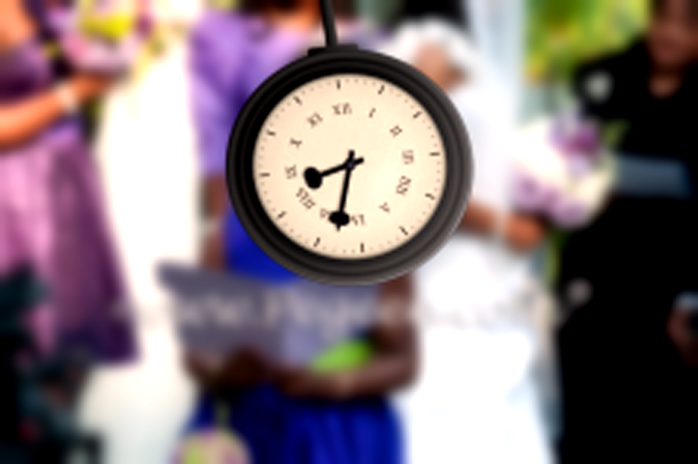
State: 8h33
